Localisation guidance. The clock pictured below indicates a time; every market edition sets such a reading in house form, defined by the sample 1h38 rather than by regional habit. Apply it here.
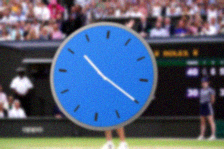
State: 10h20
